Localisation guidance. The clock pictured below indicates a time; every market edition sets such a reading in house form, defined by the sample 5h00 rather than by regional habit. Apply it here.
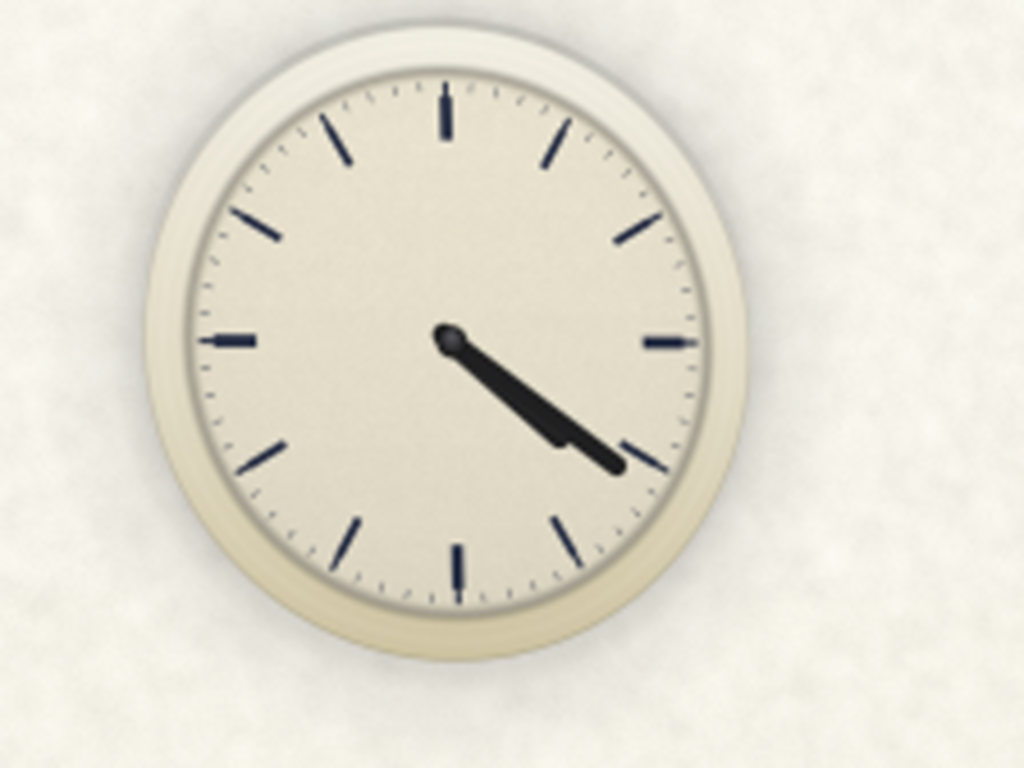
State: 4h21
